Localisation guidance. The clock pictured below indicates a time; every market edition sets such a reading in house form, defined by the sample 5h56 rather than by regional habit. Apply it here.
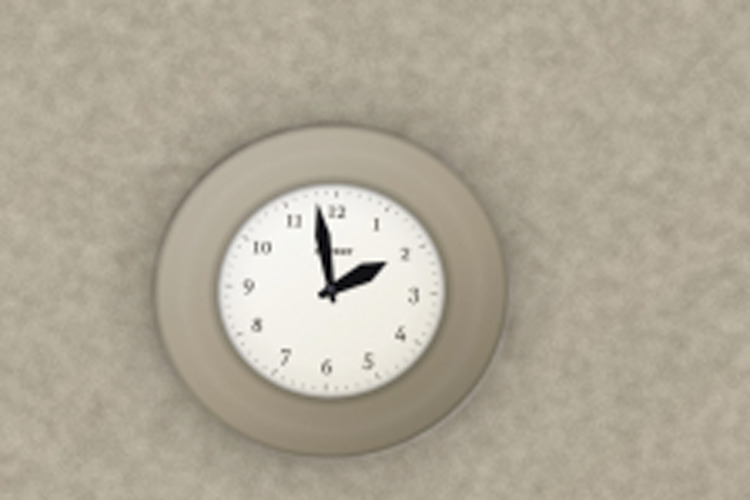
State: 1h58
